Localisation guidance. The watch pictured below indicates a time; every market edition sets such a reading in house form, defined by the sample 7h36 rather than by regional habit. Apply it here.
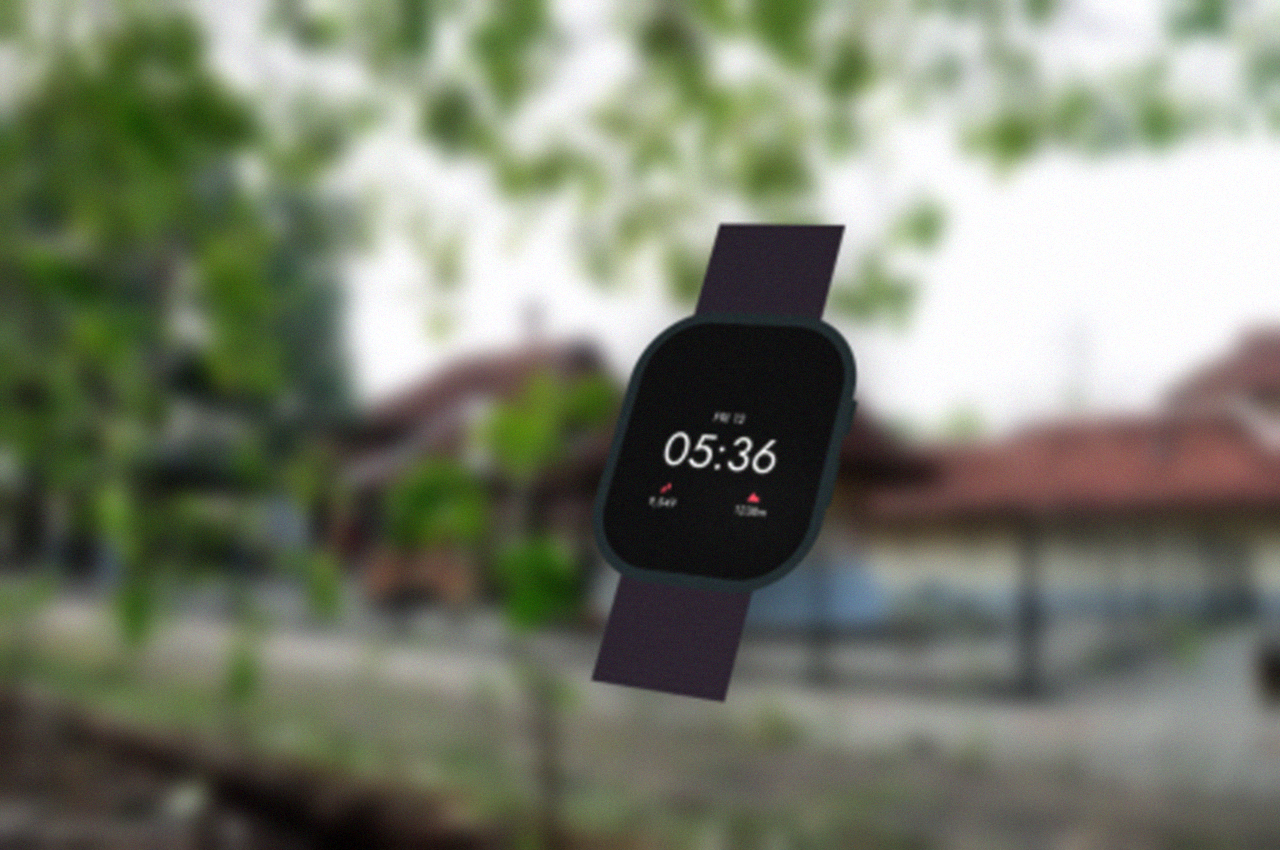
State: 5h36
